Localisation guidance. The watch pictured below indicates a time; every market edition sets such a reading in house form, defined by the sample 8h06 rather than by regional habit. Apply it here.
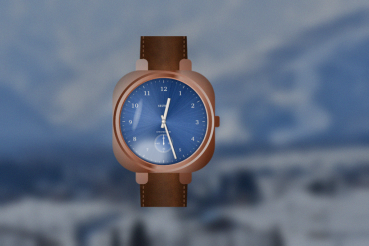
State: 12h27
